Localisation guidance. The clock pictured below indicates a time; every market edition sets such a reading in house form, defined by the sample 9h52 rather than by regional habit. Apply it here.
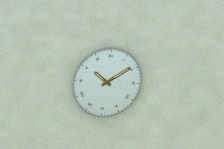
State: 10h09
